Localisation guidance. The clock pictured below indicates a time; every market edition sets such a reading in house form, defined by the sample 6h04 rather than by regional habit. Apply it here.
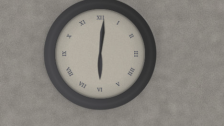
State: 6h01
